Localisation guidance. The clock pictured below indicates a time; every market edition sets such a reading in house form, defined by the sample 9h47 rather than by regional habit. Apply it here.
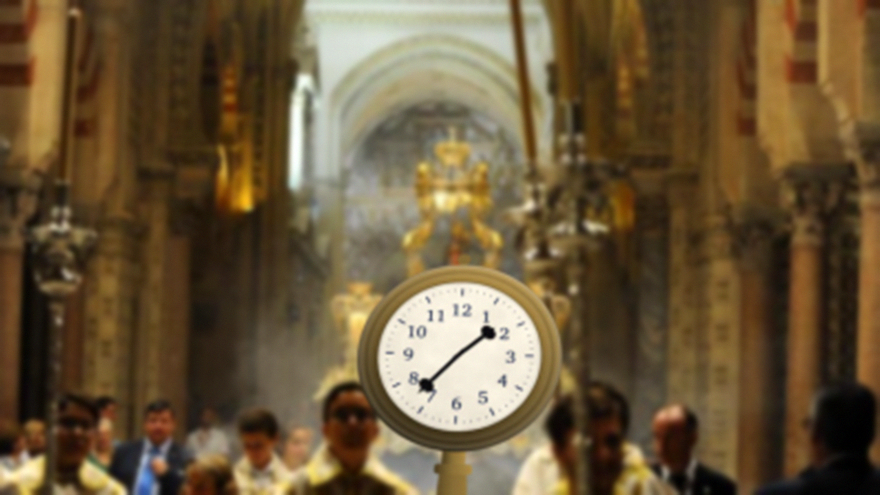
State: 1h37
